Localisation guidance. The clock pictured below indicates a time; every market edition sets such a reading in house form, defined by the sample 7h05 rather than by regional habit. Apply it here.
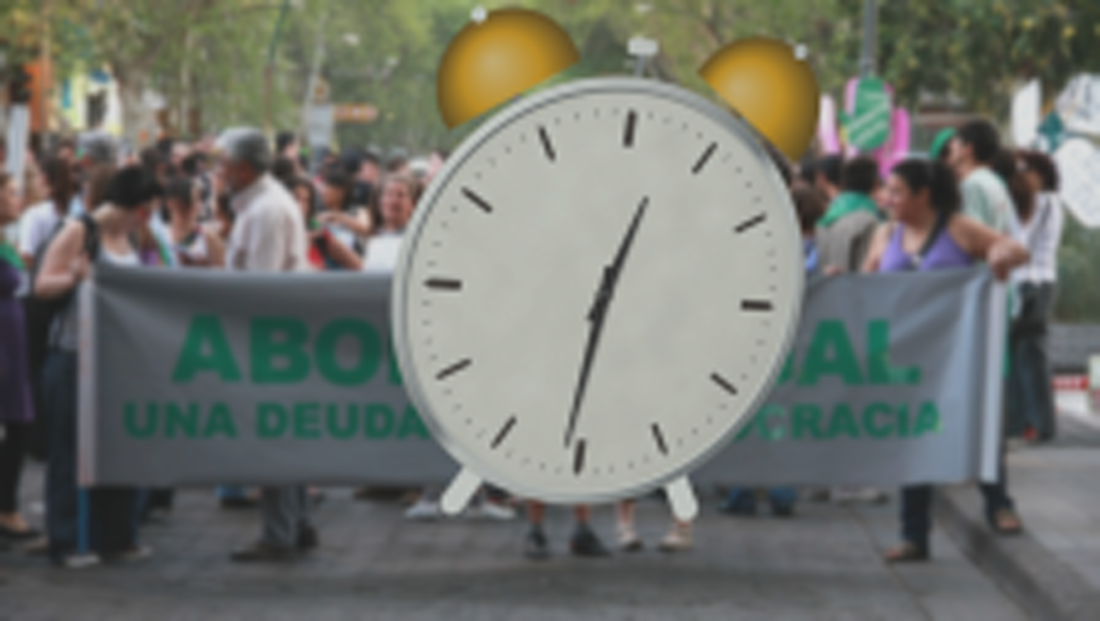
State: 12h31
